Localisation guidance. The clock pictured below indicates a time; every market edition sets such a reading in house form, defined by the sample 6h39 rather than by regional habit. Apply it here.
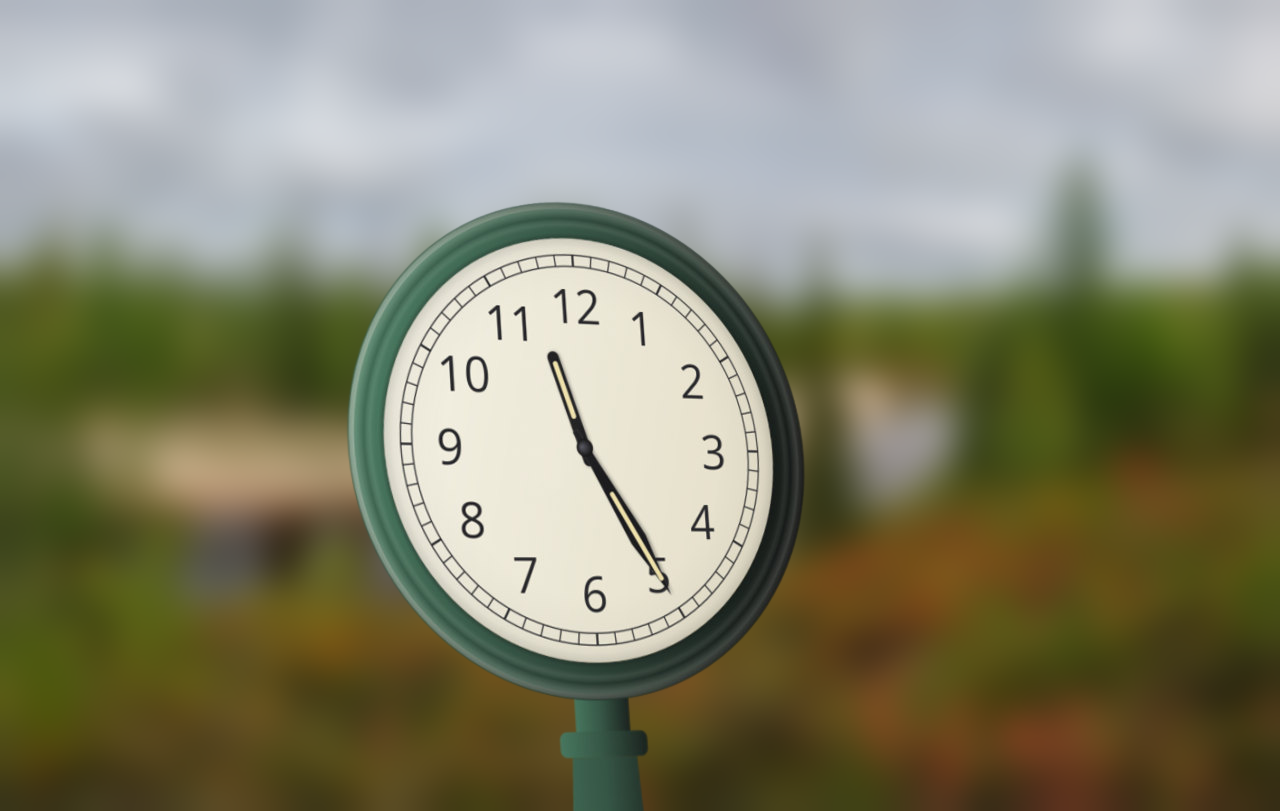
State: 11h25
